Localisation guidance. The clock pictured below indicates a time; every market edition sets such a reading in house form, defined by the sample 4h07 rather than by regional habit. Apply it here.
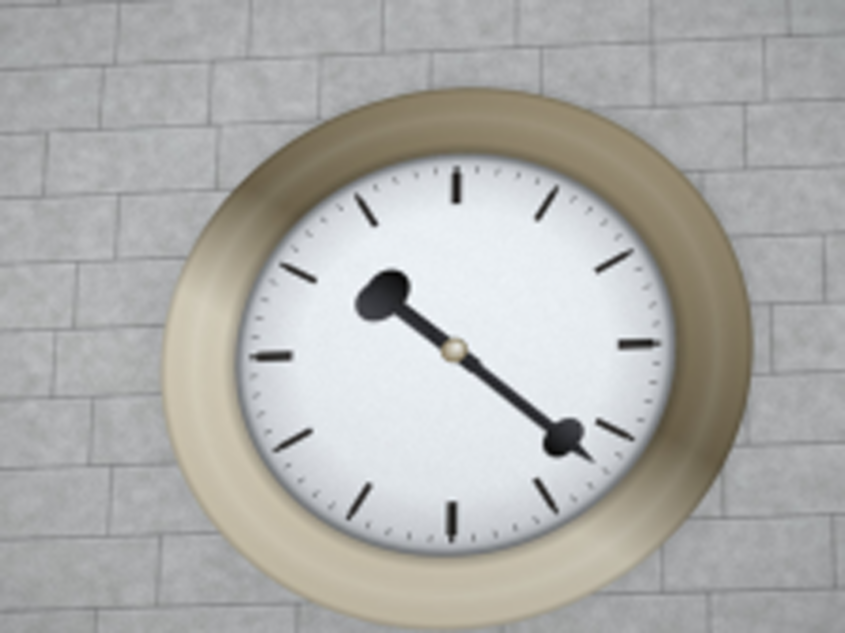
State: 10h22
